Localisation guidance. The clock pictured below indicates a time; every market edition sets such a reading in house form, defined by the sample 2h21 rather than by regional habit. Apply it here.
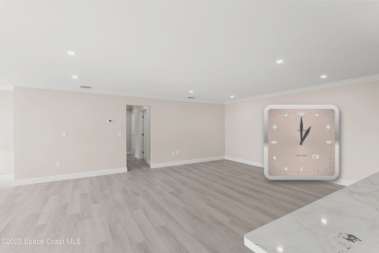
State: 1h00
